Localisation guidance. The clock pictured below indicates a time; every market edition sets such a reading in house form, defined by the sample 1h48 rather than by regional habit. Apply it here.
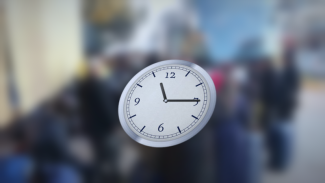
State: 11h15
